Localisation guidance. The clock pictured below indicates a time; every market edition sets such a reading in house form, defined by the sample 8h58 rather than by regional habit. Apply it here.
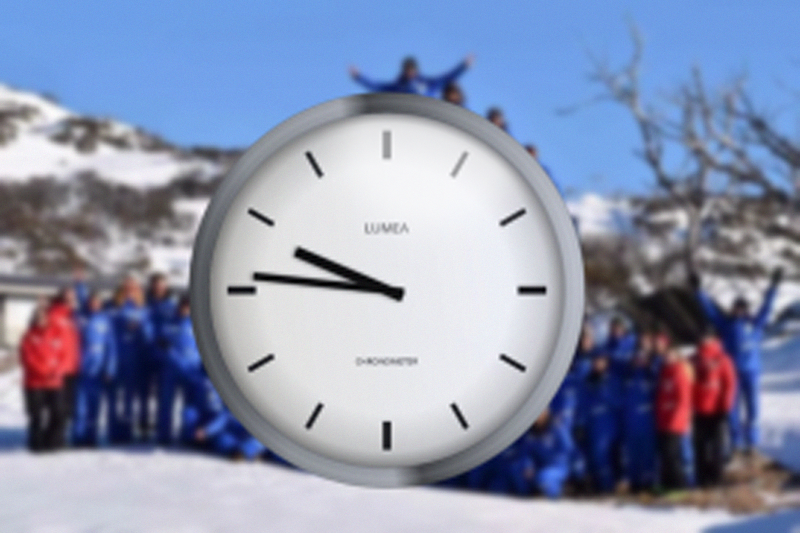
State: 9h46
